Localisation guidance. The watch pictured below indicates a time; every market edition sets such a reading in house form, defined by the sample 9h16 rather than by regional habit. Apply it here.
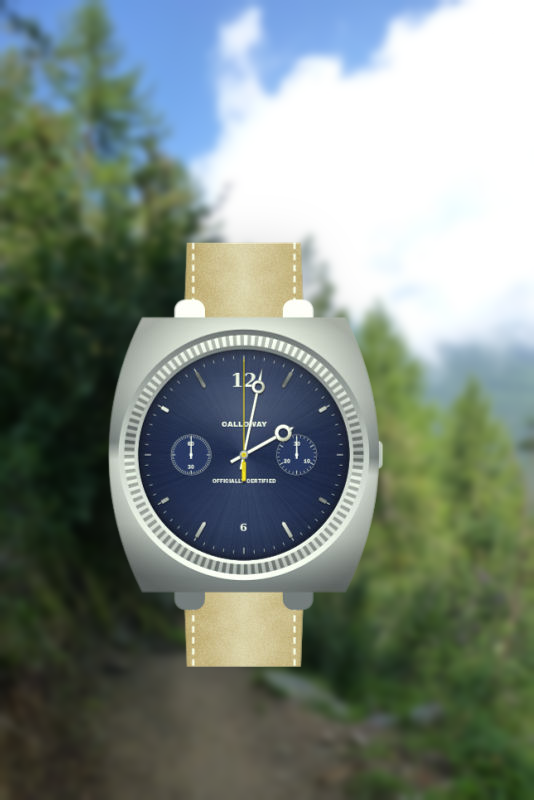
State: 2h02
